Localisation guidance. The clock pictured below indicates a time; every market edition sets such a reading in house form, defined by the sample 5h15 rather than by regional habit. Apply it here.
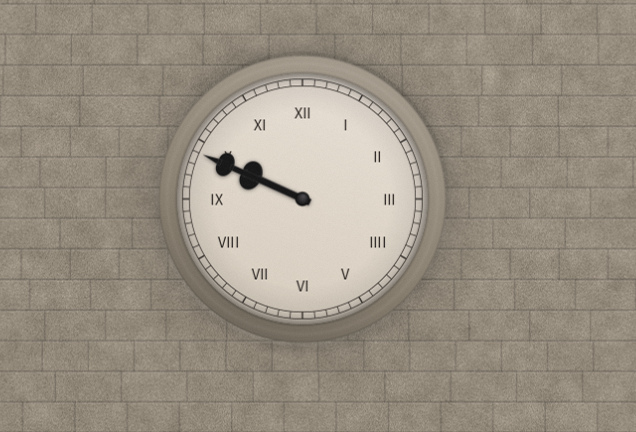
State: 9h49
